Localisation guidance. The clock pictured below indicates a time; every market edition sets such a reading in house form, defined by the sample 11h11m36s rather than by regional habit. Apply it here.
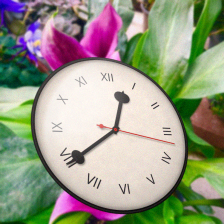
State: 12h39m17s
